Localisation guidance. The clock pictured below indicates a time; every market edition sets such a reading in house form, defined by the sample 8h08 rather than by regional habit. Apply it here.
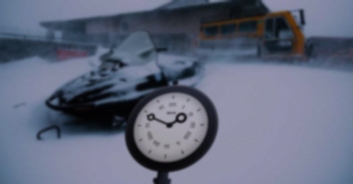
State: 1h49
